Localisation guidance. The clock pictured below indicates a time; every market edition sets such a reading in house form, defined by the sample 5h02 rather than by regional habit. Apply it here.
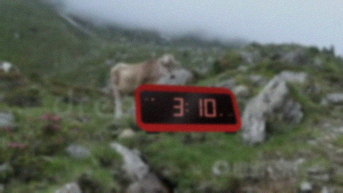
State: 3h10
